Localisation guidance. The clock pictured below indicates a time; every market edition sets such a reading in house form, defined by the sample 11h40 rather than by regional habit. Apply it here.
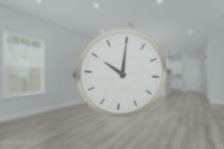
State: 10h00
